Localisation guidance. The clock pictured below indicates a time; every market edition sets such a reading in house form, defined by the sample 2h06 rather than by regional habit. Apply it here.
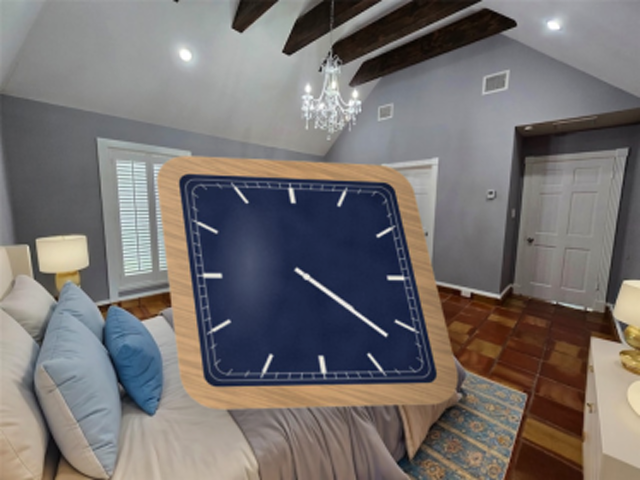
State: 4h22
